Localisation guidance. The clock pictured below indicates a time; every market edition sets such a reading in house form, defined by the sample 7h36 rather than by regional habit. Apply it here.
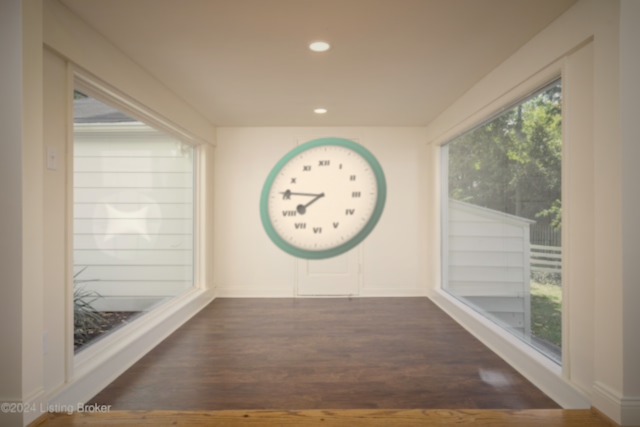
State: 7h46
